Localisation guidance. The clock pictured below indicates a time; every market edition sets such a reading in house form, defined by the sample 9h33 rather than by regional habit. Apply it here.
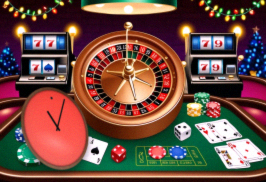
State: 11h05
